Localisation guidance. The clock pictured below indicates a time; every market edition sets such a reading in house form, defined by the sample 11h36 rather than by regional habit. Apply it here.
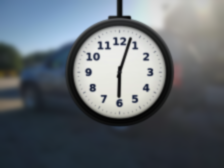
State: 6h03
